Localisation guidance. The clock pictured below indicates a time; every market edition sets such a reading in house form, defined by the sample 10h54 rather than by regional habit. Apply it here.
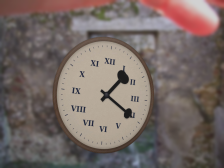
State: 1h20
